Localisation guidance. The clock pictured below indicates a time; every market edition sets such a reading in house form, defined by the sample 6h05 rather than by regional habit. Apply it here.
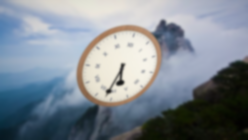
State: 5h32
